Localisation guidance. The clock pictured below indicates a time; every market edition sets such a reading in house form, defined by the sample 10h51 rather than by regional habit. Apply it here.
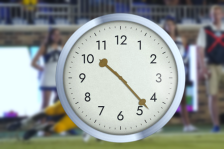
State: 10h23
